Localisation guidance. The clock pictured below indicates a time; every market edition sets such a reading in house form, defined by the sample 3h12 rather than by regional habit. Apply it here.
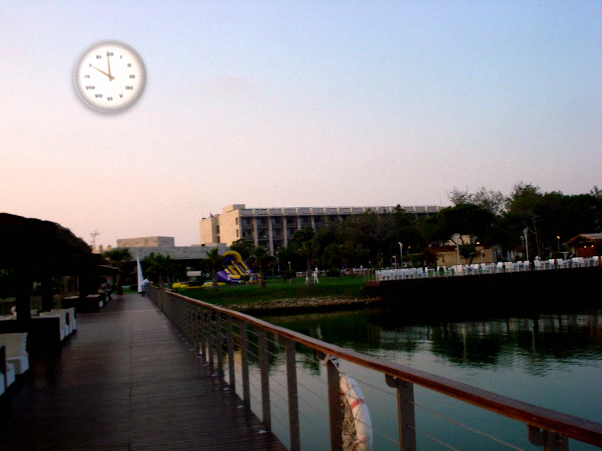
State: 9h59
